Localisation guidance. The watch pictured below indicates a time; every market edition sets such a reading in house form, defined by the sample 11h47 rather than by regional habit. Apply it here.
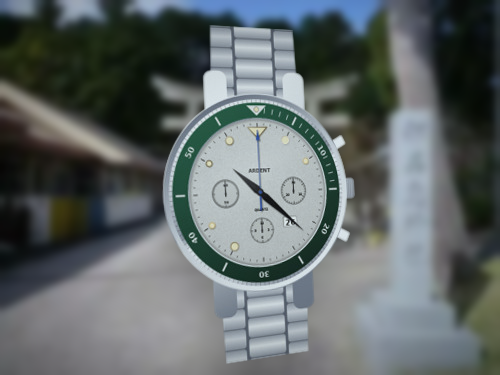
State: 10h22
